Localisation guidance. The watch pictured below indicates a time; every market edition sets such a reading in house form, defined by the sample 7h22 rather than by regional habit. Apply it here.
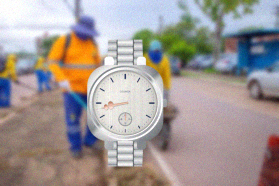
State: 8h43
